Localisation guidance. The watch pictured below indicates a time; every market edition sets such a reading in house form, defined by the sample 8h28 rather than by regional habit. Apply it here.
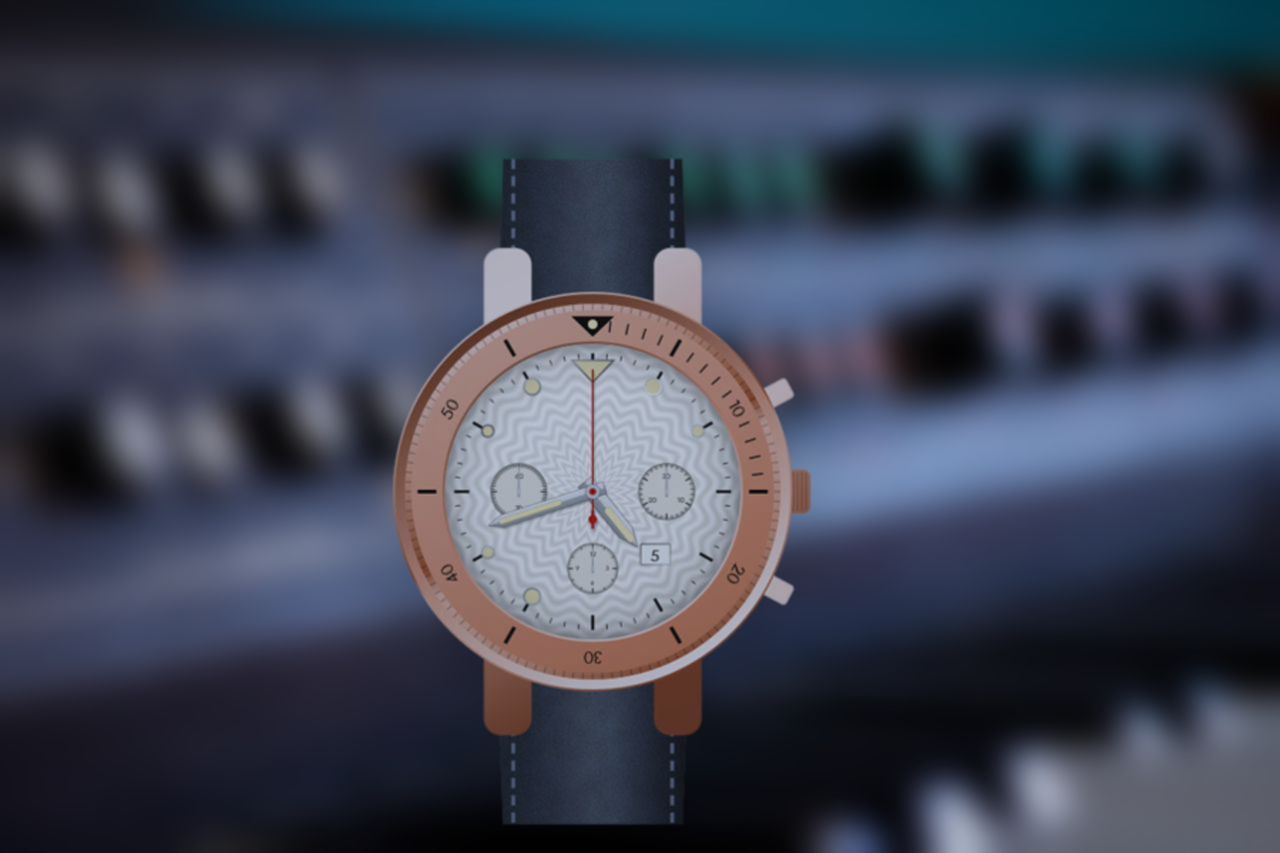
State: 4h42
